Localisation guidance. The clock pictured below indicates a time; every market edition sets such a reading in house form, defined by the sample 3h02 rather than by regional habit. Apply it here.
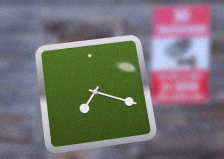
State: 7h19
